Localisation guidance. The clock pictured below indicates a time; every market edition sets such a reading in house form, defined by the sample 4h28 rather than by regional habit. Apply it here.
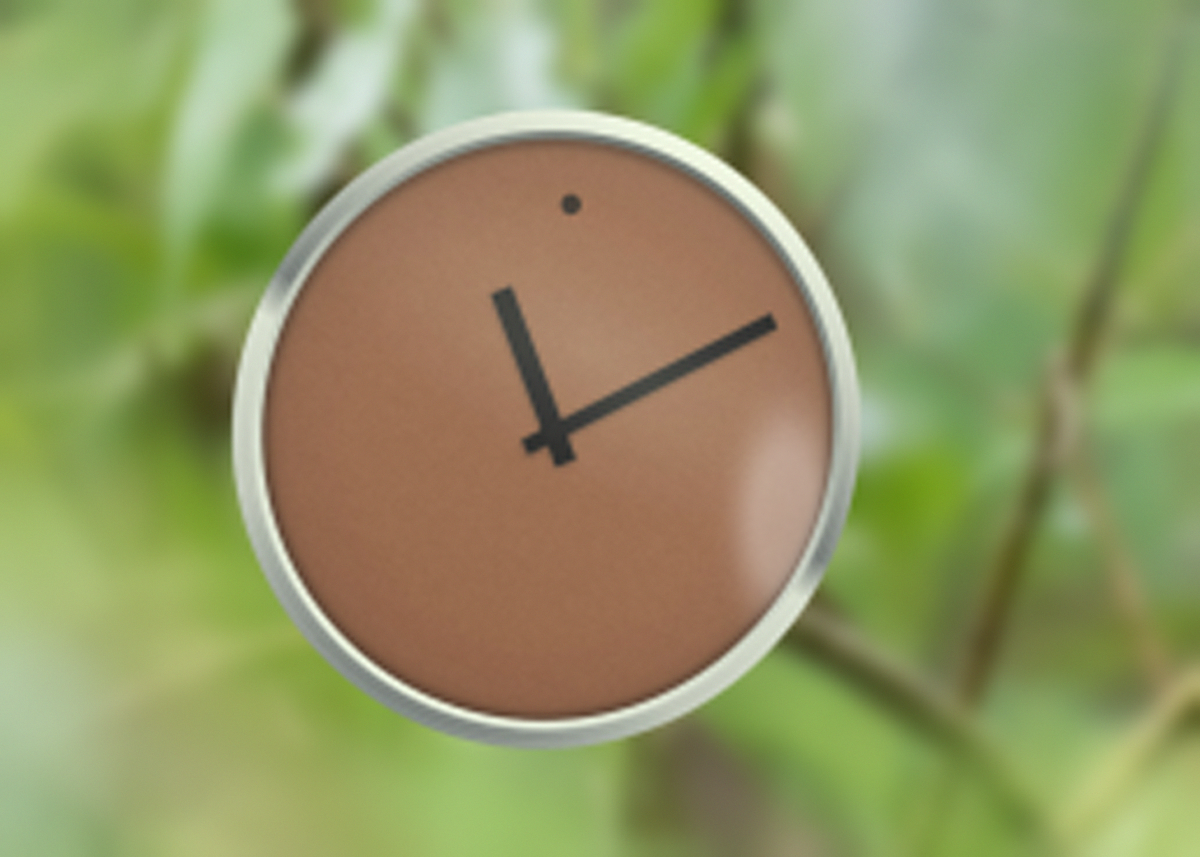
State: 11h10
